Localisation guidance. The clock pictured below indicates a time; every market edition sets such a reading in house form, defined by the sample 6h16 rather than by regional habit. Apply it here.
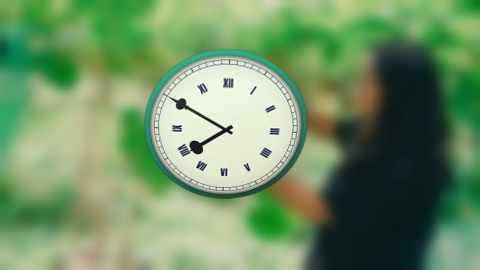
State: 7h50
